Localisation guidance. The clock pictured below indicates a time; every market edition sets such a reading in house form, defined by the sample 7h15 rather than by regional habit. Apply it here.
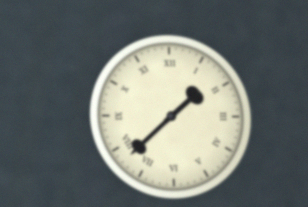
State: 1h38
